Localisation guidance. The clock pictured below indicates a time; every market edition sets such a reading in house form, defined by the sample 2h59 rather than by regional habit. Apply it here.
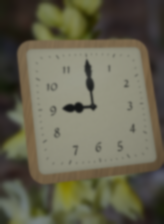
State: 9h00
